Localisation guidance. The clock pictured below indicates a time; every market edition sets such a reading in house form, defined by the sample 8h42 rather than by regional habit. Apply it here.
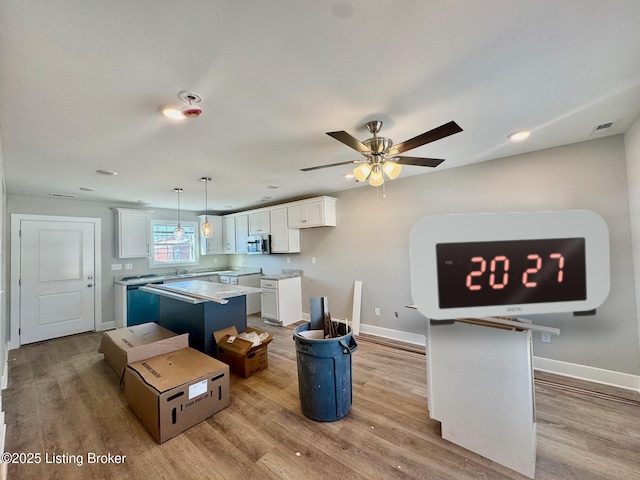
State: 20h27
